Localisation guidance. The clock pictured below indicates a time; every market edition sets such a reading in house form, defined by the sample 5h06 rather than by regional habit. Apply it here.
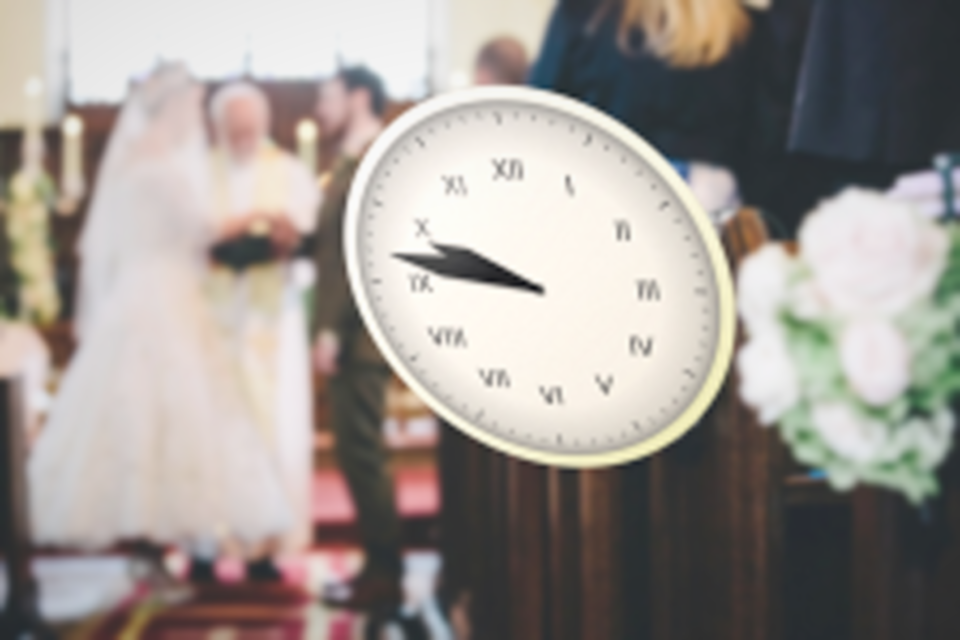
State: 9h47
